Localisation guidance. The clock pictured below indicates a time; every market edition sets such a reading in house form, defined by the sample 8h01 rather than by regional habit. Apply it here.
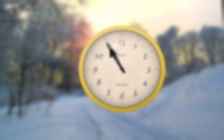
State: 10h55
